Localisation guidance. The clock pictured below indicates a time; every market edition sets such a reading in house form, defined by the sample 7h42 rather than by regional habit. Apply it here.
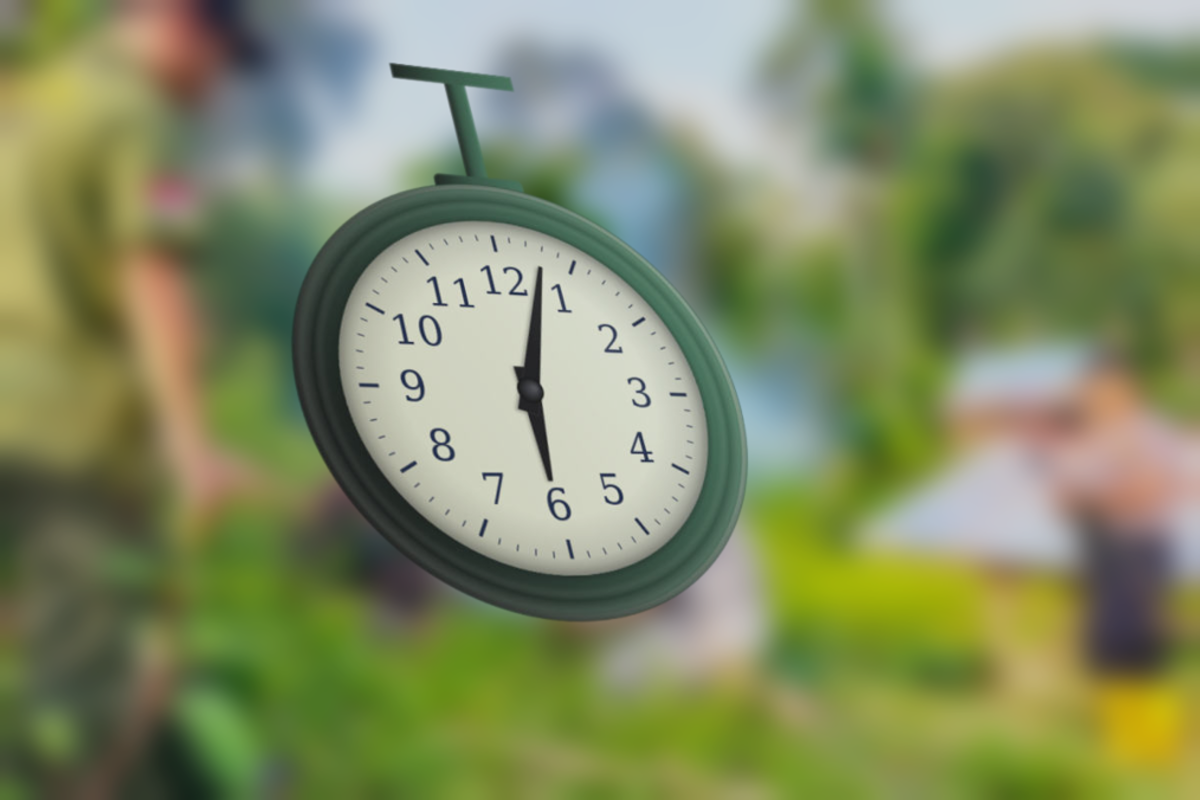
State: 6h03
